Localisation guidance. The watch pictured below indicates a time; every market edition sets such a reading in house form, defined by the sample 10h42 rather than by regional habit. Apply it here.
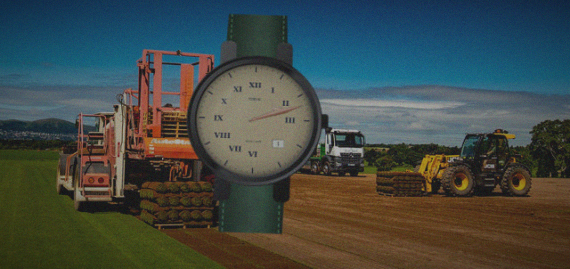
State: 2h12
